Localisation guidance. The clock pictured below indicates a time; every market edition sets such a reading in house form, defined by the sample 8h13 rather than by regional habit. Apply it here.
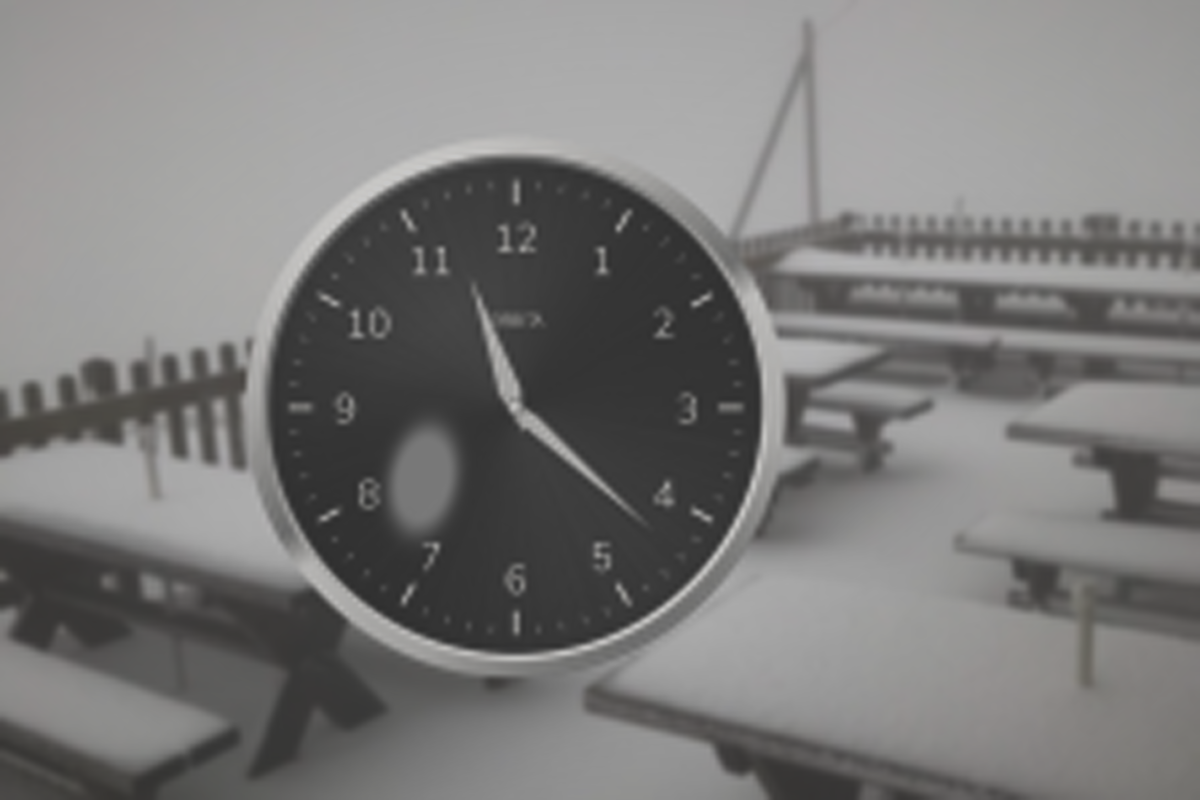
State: 11h22
